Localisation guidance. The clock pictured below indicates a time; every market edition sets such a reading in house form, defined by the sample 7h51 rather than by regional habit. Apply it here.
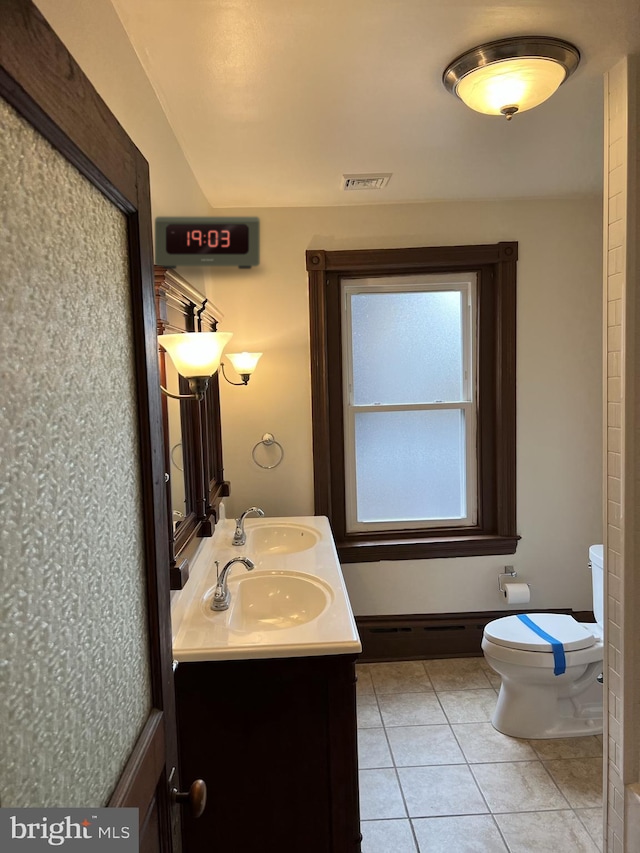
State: 19h03
